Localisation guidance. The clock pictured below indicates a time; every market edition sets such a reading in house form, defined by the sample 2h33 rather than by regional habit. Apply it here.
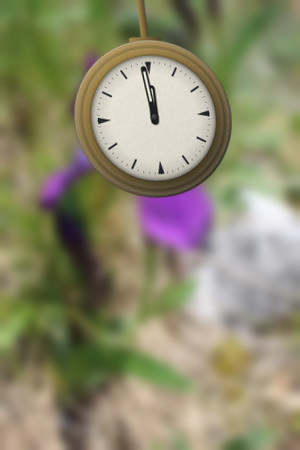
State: 11h59
